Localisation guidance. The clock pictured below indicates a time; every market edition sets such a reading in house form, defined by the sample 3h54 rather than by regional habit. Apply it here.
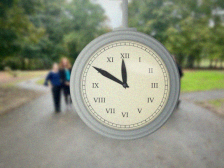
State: 11h50
